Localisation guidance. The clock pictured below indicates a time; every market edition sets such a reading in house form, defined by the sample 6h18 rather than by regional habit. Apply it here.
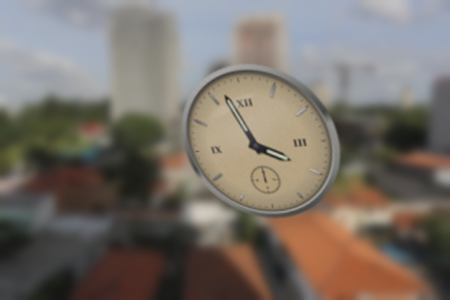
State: 3h57
